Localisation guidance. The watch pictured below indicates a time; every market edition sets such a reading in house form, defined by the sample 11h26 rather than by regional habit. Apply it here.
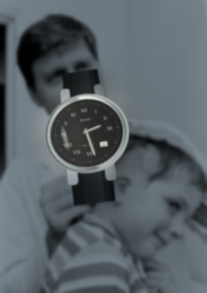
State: 2h28
